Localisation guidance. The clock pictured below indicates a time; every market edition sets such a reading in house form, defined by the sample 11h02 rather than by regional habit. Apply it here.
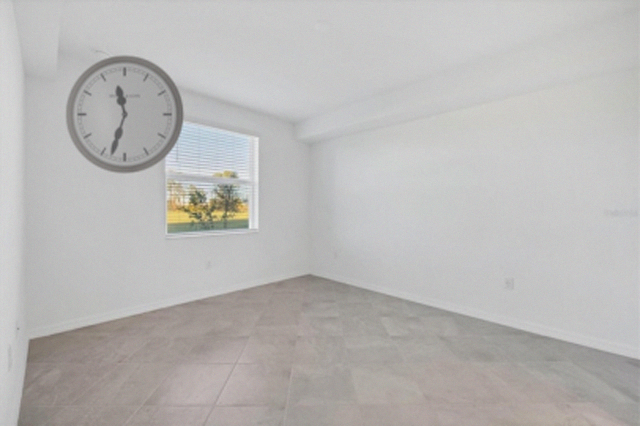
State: 11h33
